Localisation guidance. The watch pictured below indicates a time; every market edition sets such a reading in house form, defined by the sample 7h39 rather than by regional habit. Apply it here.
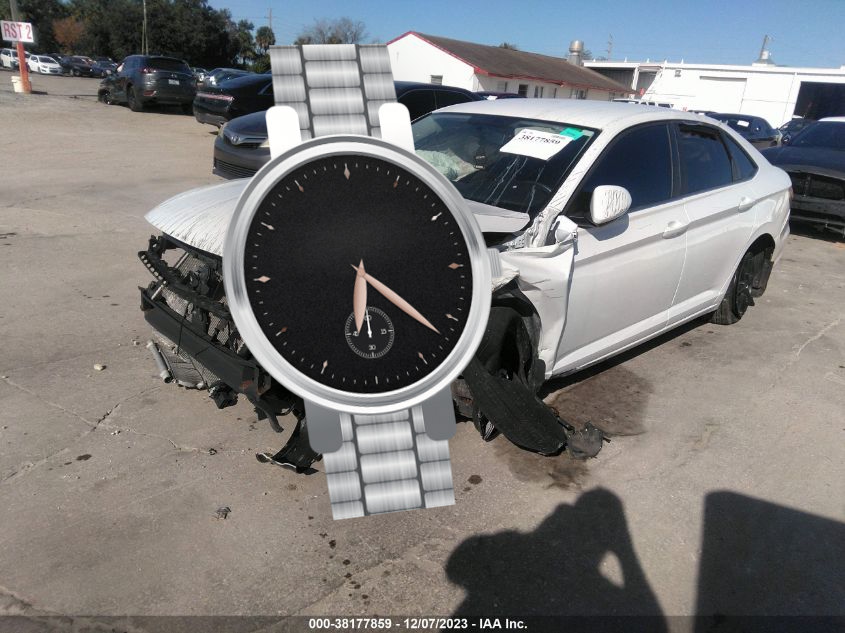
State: 6h22
